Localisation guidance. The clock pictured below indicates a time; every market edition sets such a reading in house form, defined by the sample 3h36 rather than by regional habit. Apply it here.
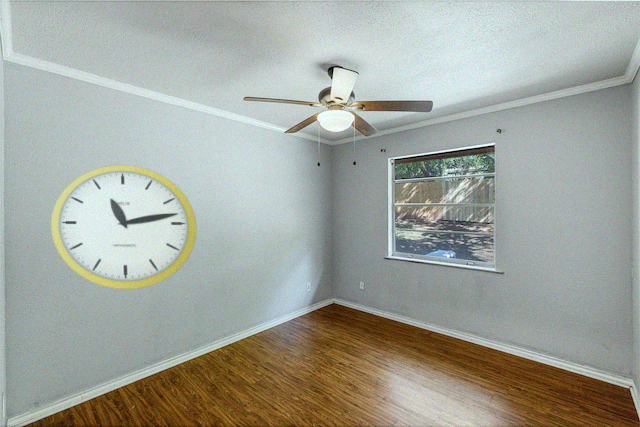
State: 11h13
